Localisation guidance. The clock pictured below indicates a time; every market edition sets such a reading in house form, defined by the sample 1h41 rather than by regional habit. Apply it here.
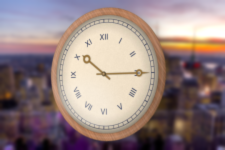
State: 10h15
